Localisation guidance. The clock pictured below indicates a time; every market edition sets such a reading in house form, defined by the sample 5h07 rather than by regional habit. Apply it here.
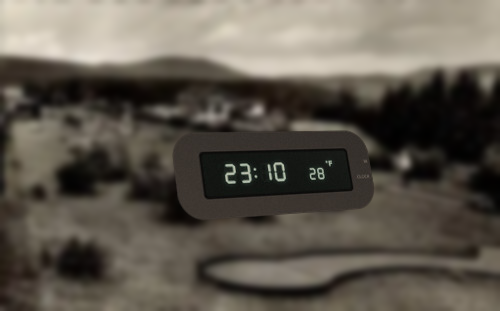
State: 23h10
